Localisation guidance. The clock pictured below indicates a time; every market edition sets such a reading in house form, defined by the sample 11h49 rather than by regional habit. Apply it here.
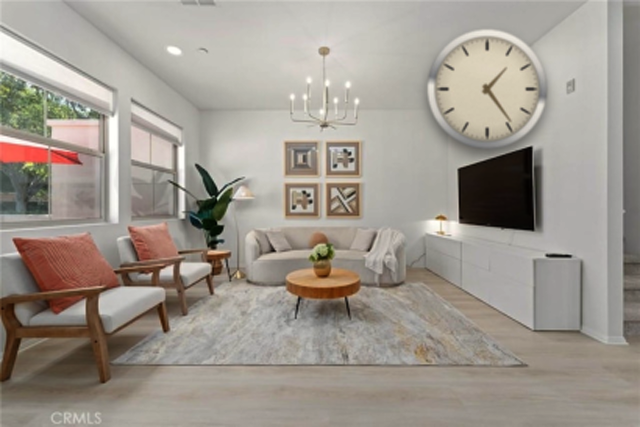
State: 1h24
